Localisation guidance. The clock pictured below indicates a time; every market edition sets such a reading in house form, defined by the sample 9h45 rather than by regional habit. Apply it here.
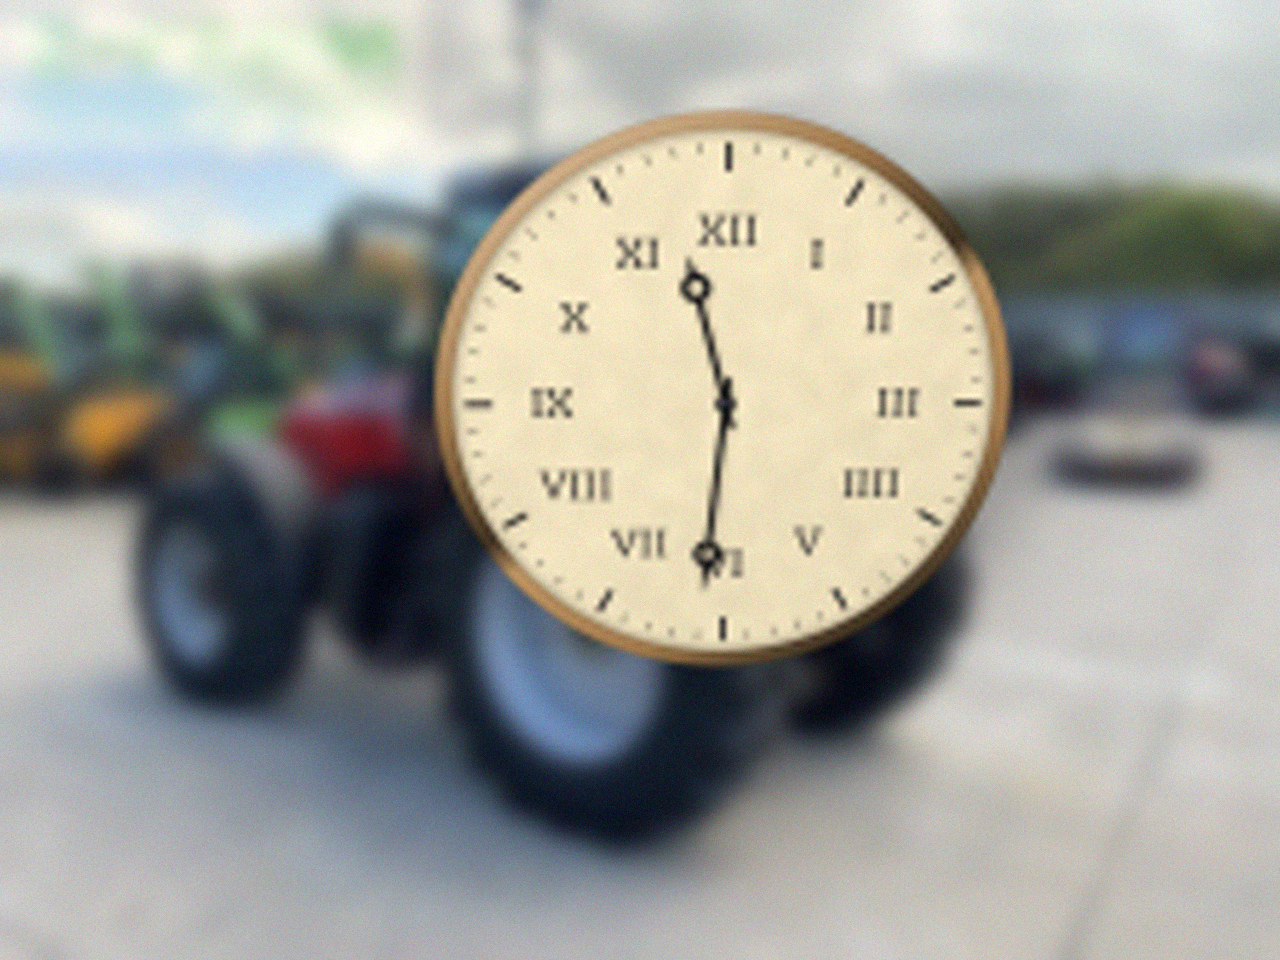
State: 11h31
